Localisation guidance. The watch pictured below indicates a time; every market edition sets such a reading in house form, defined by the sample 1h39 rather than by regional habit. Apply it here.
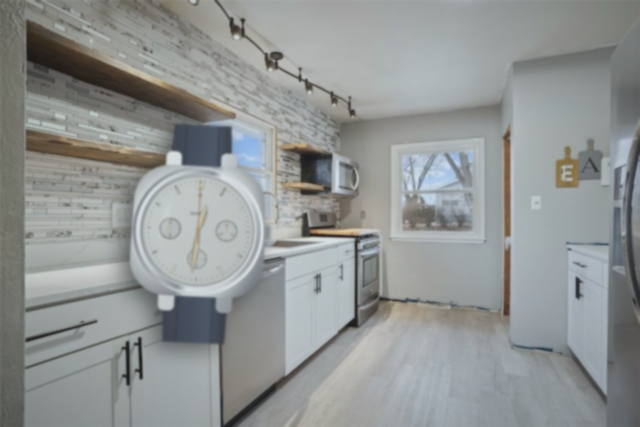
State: 12h31
